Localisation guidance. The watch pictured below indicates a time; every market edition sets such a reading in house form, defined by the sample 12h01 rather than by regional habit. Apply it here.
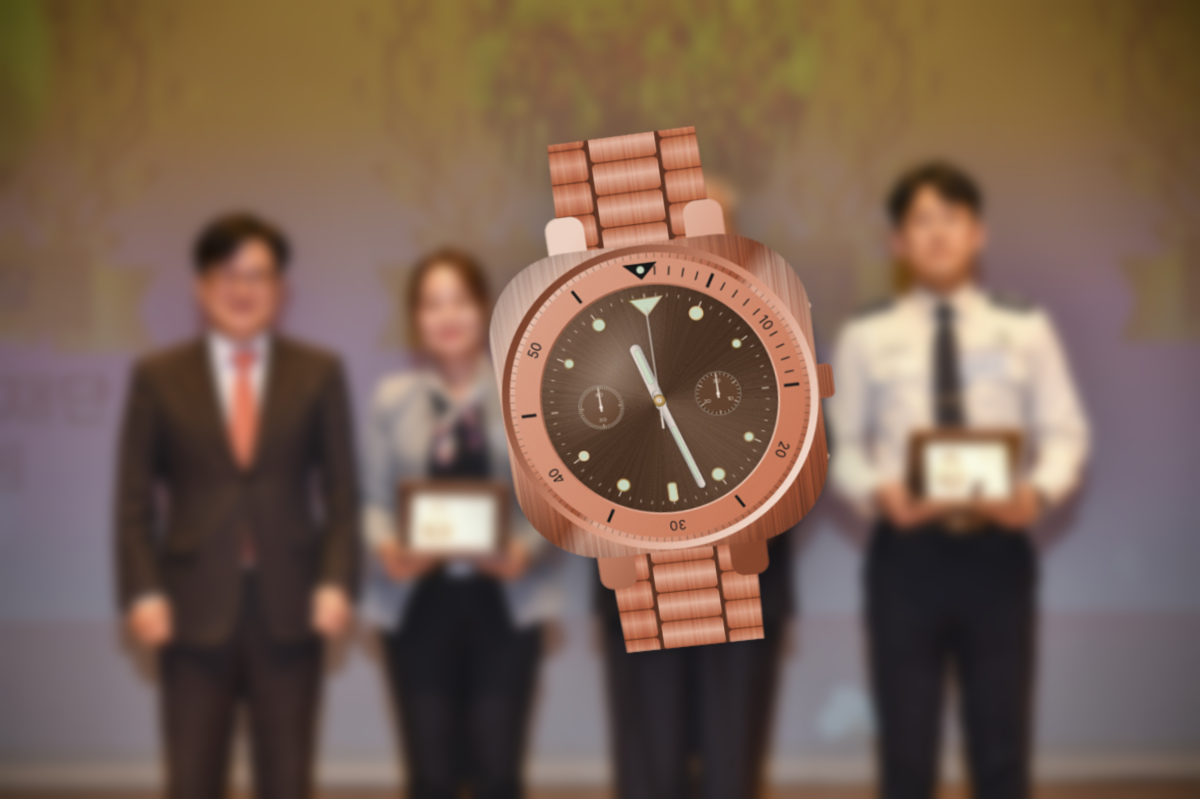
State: 11h27
